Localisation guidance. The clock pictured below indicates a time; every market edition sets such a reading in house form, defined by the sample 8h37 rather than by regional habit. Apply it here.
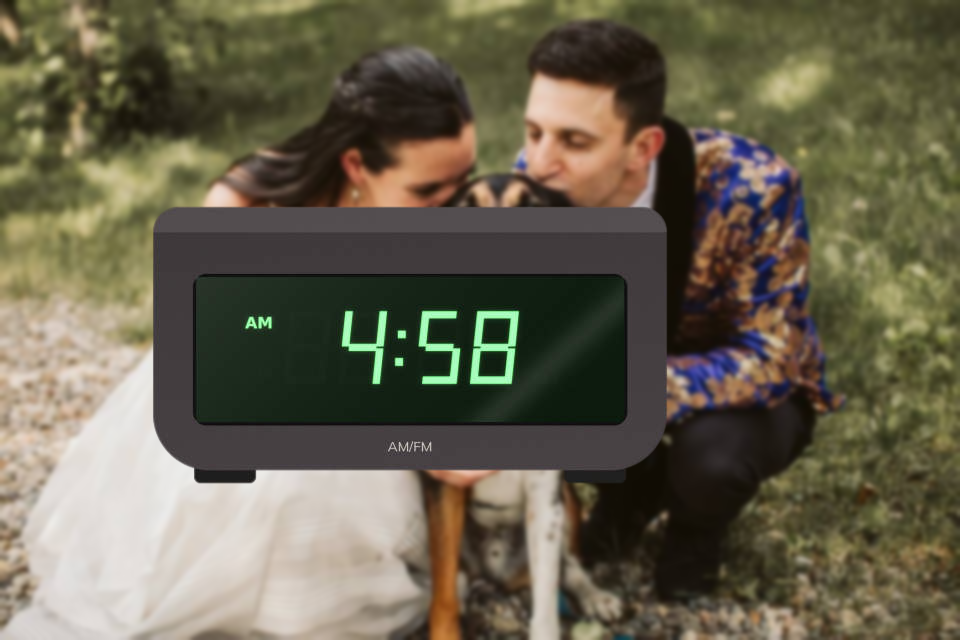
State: 4h58
